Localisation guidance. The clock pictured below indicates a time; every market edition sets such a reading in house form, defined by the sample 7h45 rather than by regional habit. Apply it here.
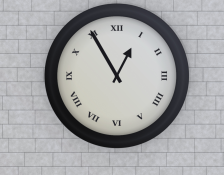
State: 12h55
